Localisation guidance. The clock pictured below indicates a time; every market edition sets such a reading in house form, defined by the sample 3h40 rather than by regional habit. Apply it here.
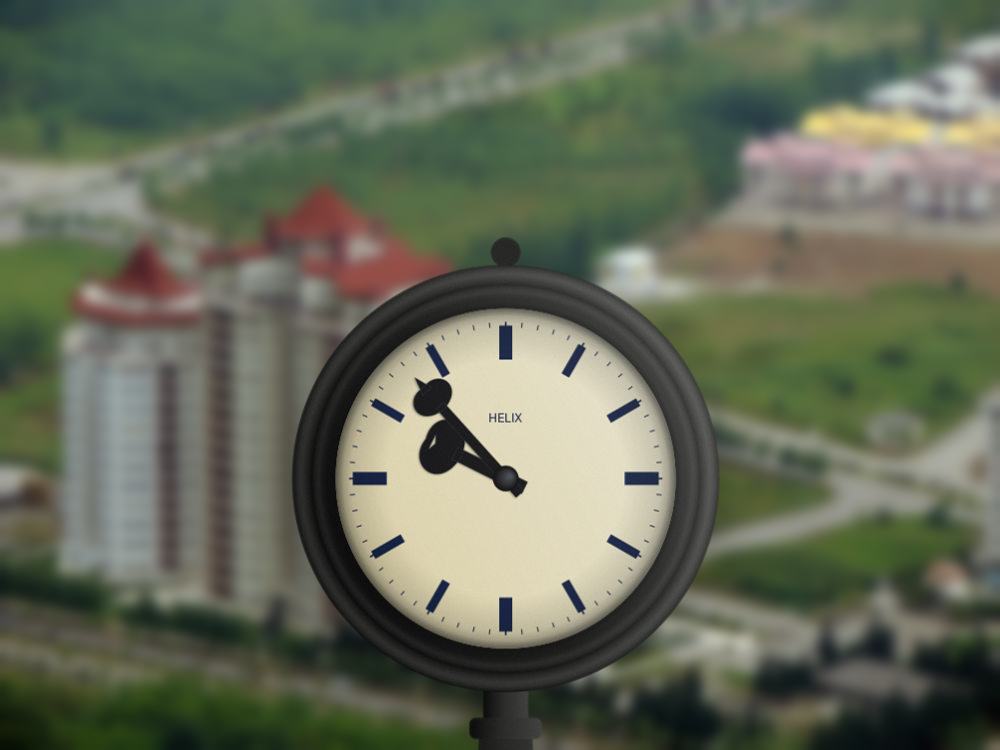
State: 9h53
